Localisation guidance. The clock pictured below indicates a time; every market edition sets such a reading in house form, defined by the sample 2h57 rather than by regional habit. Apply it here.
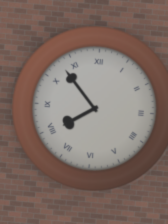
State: 7h53
